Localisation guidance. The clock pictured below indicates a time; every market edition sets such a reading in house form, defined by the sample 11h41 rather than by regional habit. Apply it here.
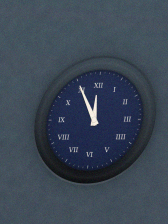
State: 11h55
